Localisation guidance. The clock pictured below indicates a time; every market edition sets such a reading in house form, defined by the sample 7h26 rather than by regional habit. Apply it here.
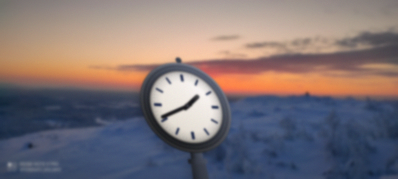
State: 1h41
